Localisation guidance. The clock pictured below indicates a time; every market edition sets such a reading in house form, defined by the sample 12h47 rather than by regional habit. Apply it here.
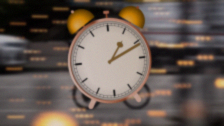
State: 1h11
